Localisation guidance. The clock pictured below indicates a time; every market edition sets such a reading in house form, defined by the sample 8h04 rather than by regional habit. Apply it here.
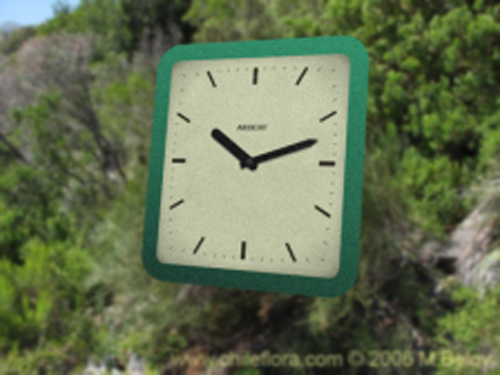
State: 10h12
